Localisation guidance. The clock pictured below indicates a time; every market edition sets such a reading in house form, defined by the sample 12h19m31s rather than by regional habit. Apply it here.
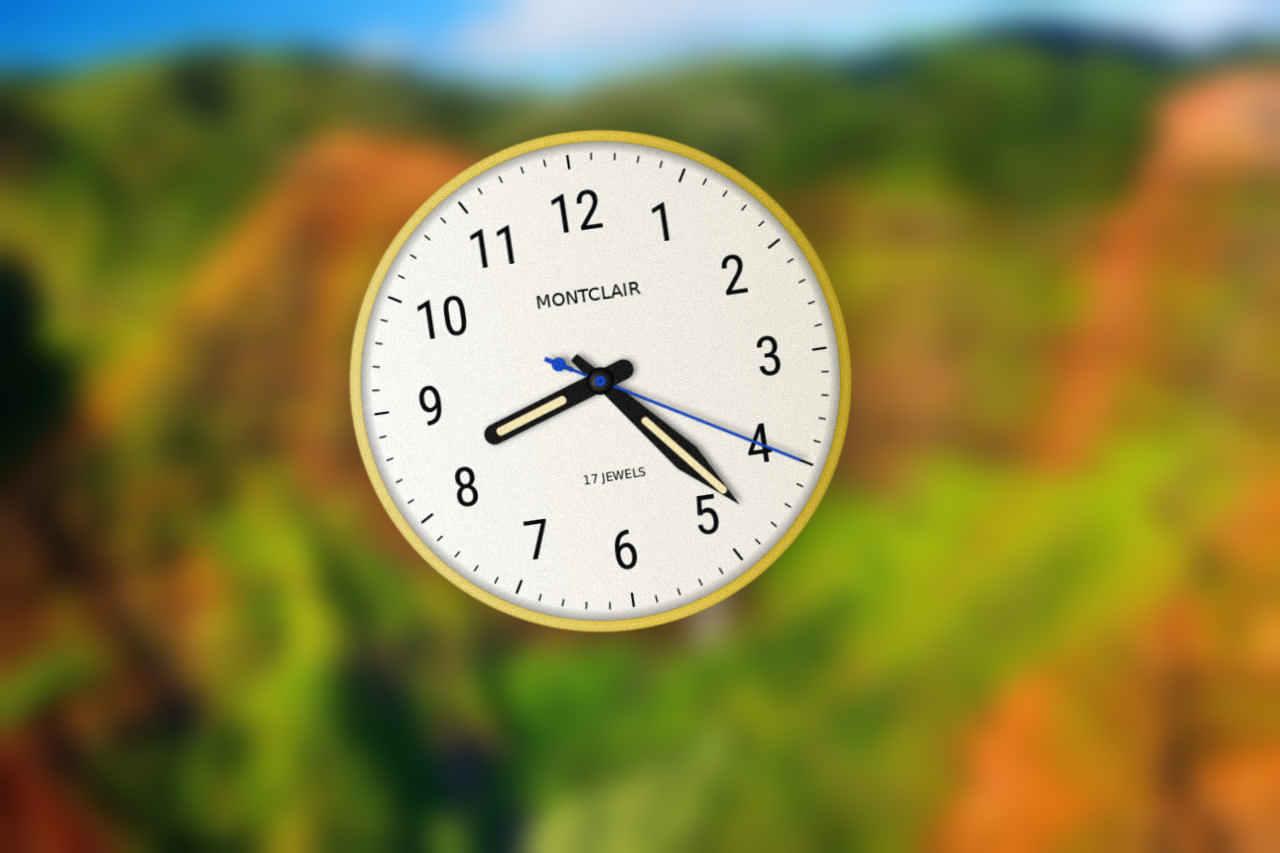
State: 8h23m20s
